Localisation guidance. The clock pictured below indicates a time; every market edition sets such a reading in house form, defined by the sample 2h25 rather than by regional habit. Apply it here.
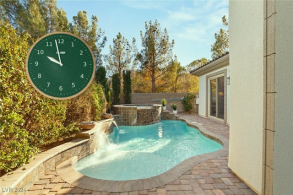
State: 9h58
